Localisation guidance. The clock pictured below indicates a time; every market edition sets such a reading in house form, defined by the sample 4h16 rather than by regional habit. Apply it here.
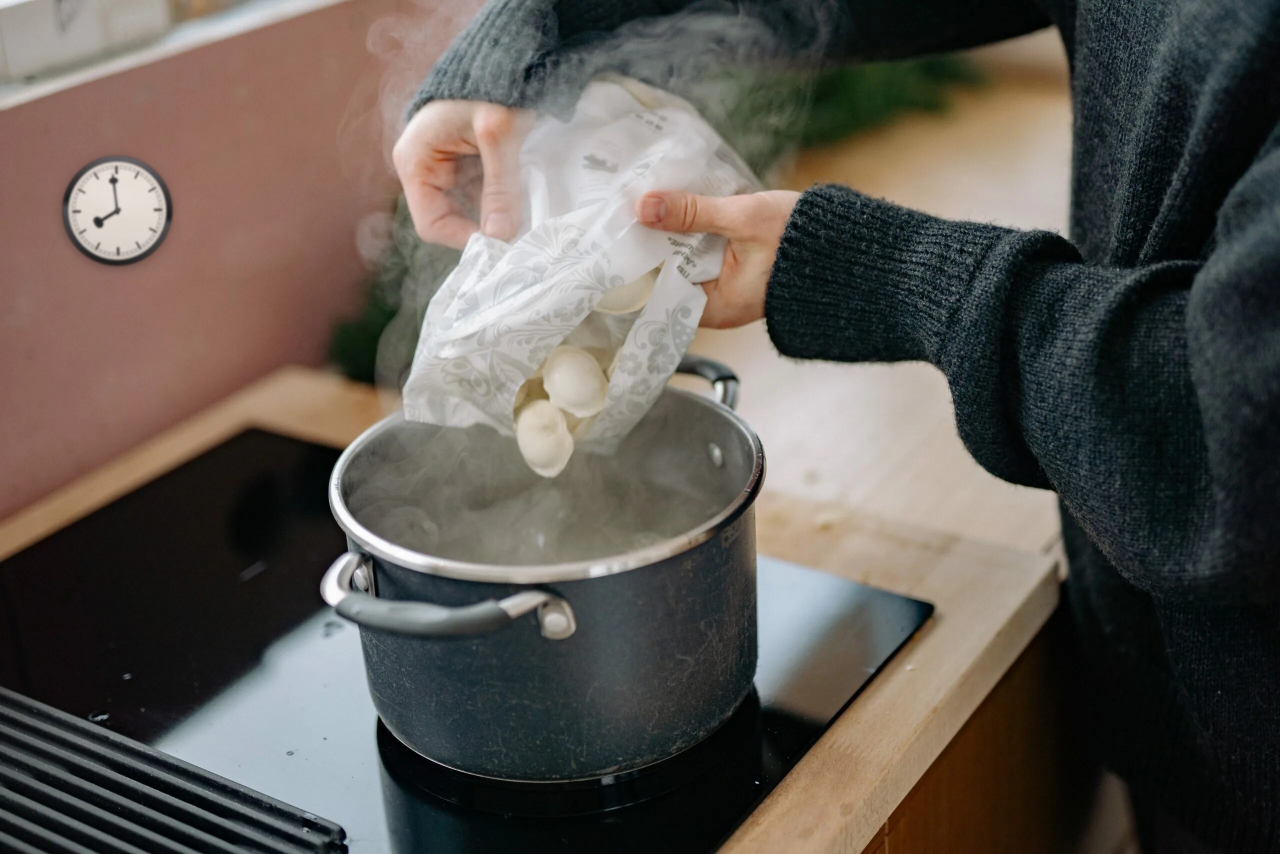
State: 7h59
